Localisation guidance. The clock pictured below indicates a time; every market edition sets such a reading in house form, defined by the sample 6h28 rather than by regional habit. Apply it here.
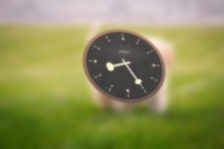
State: 8h25
